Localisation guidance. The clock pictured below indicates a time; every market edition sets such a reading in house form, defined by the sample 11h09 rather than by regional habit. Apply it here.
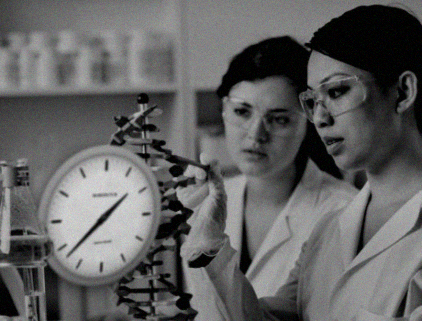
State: 1h38
